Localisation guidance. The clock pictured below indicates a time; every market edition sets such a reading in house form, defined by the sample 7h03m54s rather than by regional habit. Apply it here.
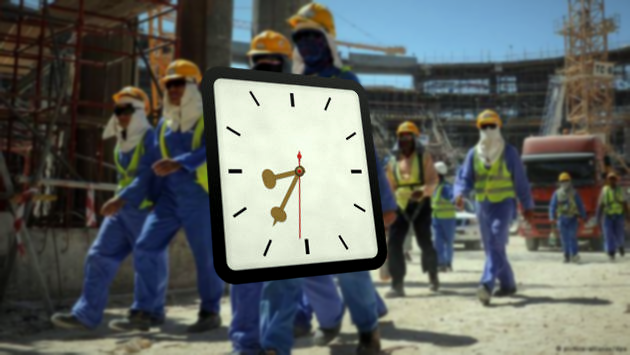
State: 8h35m31s
